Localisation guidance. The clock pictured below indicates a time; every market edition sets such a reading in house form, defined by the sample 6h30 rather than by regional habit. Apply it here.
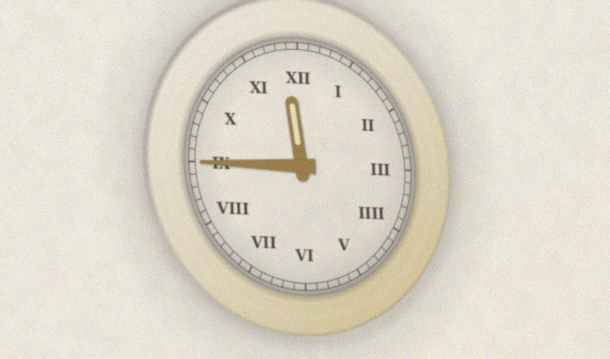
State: 11h45
